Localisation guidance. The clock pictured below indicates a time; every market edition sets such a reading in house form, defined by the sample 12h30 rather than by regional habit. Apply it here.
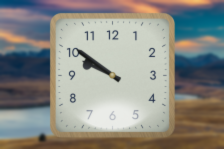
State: 9h51
